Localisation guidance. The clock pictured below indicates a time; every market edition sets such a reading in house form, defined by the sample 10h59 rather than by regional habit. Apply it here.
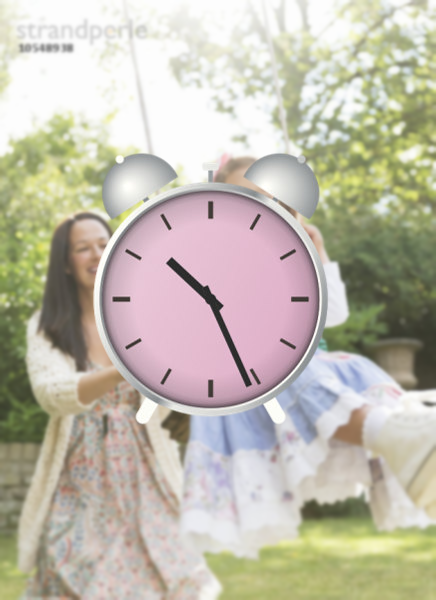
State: 10h26
